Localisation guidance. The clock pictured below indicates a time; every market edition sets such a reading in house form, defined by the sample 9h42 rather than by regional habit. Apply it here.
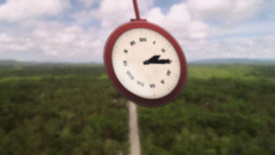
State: 2h15
